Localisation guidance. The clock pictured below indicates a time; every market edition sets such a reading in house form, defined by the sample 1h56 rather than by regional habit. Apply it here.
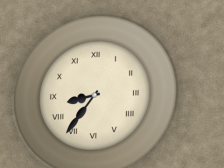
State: 8h36
